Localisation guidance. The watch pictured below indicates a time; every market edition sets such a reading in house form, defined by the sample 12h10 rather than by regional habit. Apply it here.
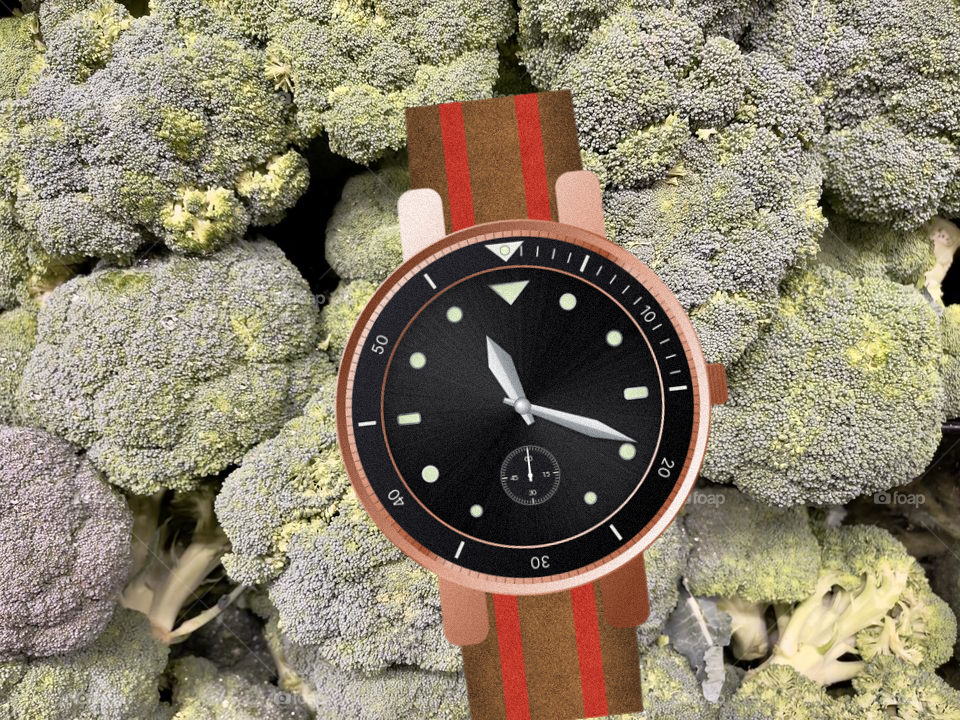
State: 11h19
